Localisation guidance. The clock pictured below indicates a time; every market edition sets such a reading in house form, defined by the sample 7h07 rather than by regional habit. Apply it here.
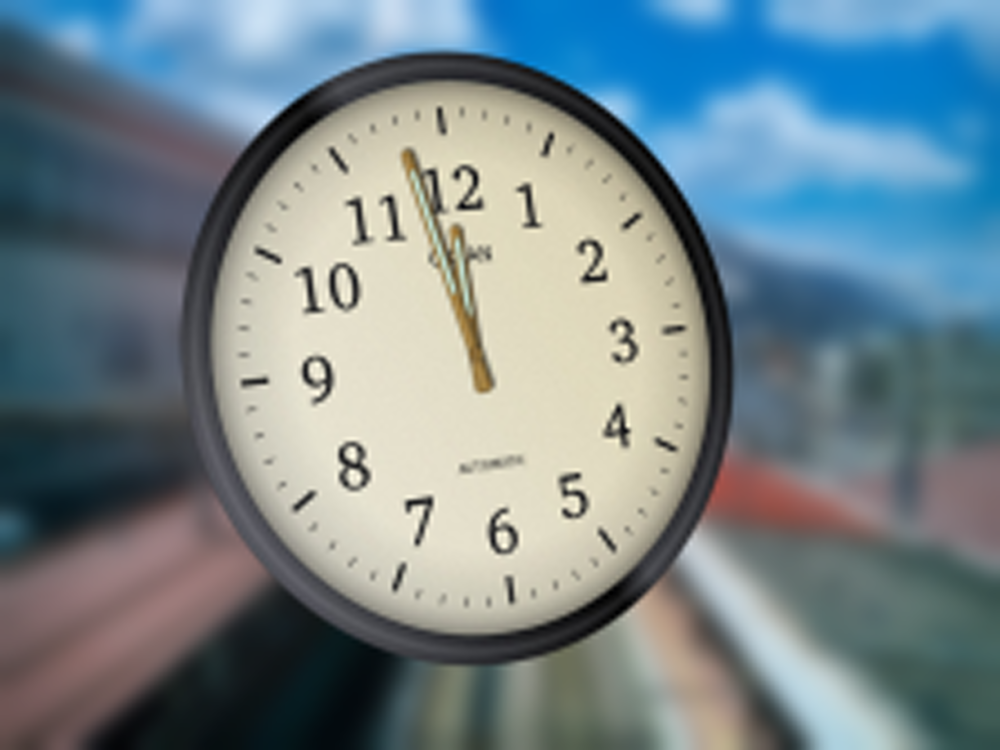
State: 11h58
